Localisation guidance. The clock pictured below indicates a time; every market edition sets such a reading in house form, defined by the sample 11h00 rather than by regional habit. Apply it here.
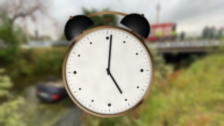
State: 5h01
